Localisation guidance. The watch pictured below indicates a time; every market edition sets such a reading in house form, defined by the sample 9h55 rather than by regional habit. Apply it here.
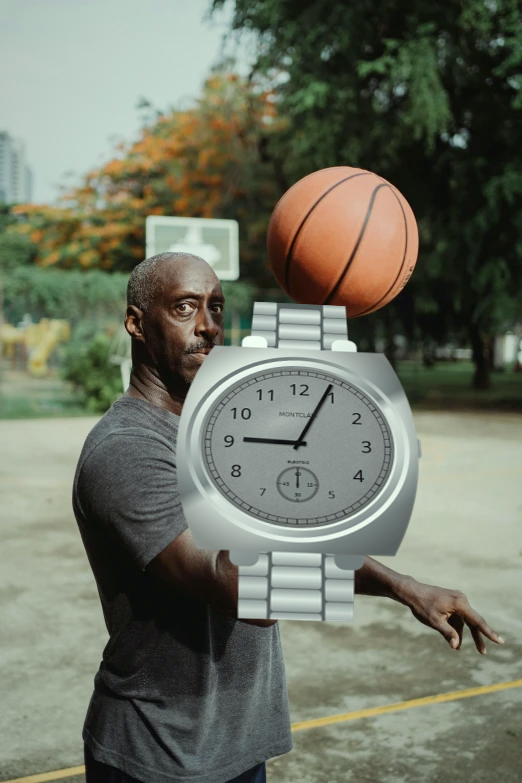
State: 9h04
